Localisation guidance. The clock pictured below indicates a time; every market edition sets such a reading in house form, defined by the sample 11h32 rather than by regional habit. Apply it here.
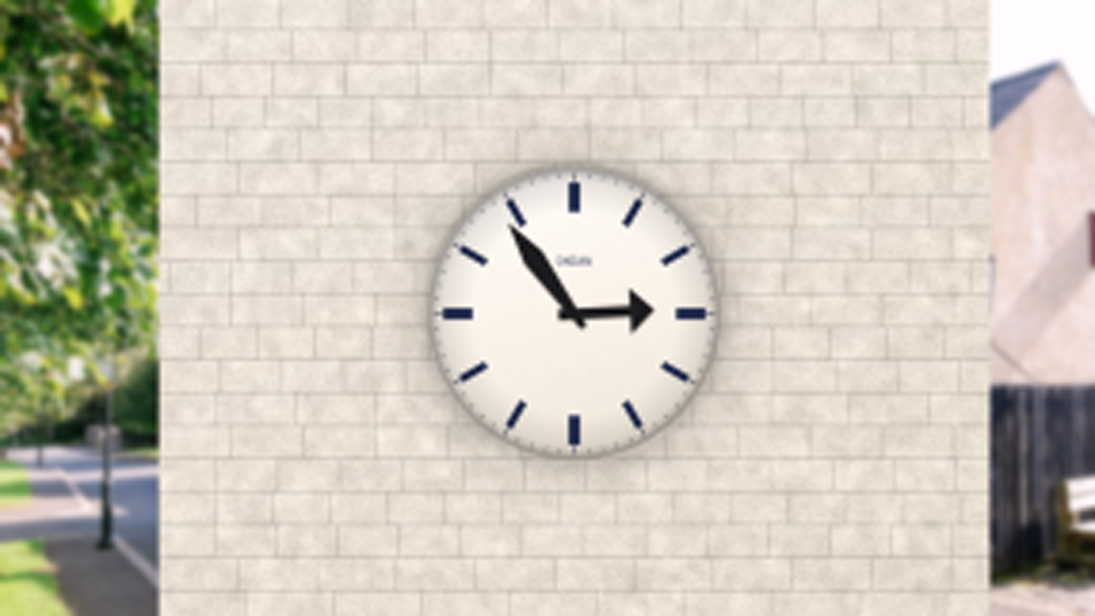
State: 2h54
